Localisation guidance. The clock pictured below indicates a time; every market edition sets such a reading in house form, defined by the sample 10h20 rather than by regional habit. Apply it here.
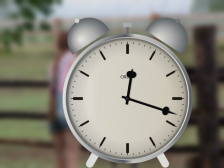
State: 12h18
